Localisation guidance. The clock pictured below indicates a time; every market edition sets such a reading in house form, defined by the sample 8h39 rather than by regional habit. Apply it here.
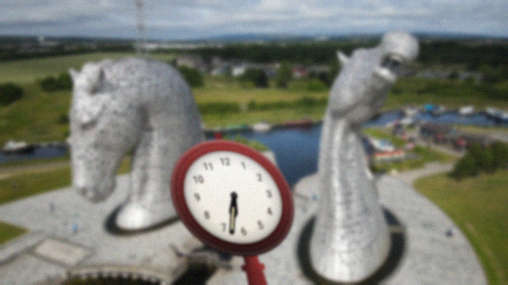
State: 6h33
